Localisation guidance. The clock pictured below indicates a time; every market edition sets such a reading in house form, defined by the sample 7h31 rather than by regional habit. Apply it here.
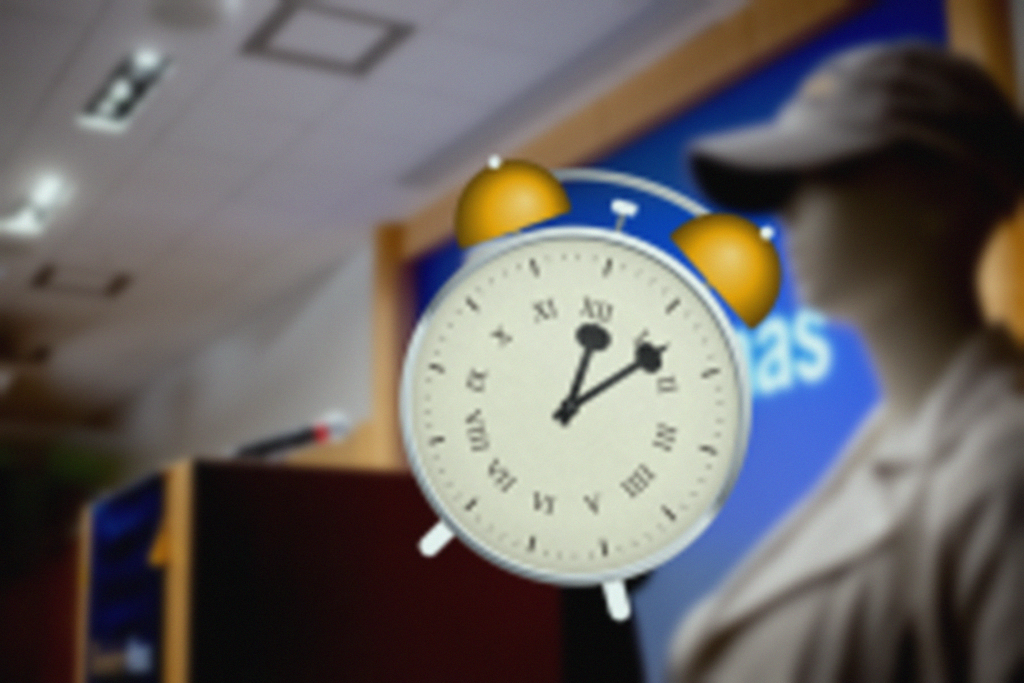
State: 12h07
